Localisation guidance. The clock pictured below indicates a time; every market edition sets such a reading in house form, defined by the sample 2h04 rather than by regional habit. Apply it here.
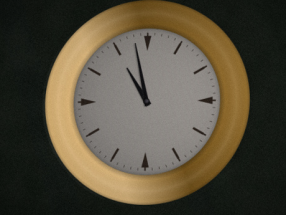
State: 10h58
